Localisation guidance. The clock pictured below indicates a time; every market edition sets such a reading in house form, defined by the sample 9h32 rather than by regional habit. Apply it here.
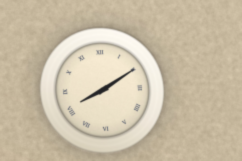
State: 8h10
